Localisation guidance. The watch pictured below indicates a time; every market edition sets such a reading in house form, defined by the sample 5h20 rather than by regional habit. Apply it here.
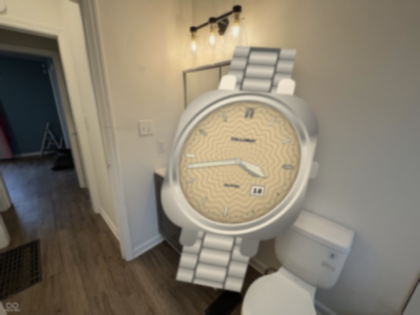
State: 3h43
